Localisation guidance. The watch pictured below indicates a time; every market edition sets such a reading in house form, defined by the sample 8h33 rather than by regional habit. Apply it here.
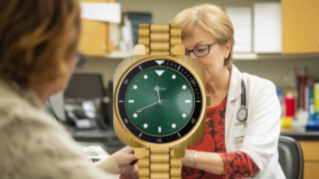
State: 11h41
